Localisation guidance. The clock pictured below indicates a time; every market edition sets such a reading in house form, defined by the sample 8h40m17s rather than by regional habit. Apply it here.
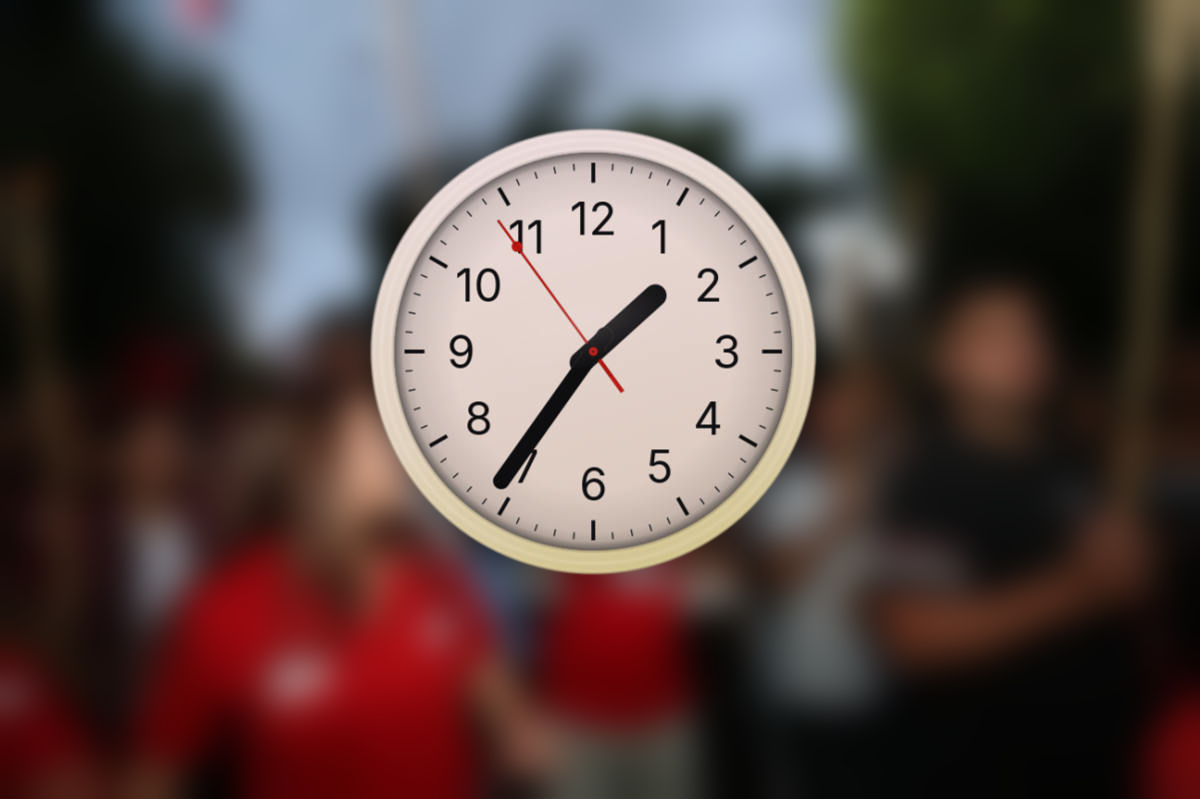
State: 1h35m54s
